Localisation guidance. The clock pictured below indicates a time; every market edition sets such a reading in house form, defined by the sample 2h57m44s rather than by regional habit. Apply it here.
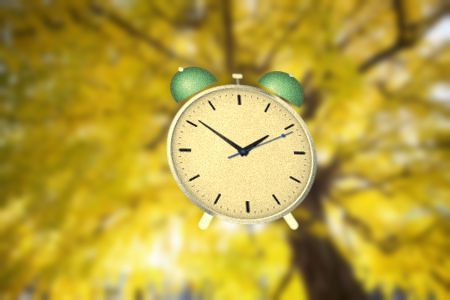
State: 1h51m11s
